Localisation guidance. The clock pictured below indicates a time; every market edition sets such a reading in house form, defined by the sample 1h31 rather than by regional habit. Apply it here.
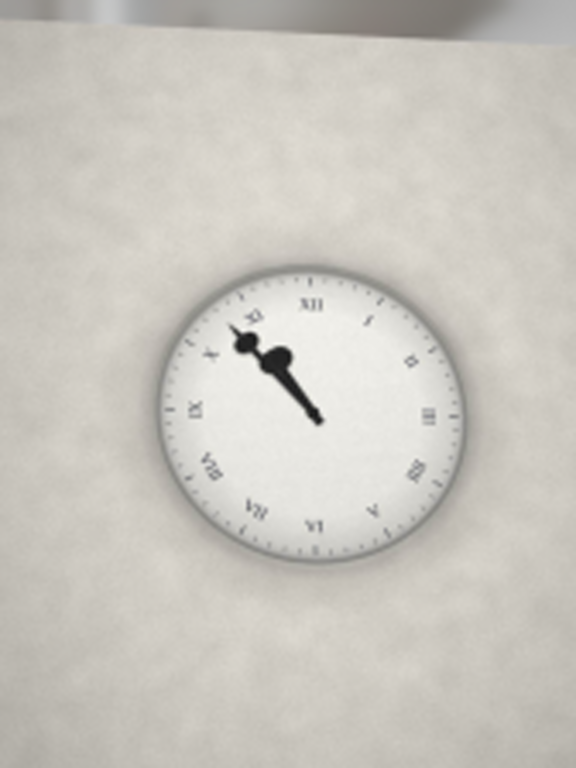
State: 10h53
